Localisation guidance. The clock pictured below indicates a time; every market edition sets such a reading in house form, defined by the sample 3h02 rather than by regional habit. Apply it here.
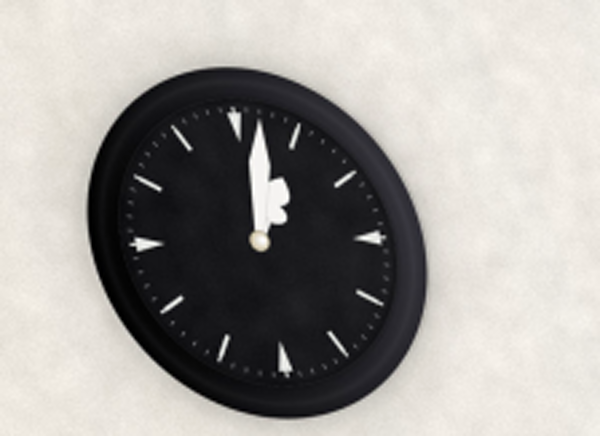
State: 1h02
